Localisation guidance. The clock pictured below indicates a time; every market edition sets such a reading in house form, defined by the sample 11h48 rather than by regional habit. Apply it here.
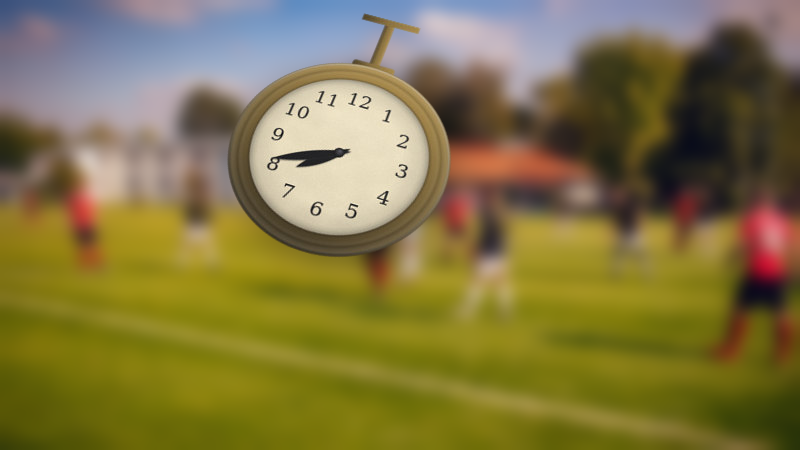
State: 7h41
